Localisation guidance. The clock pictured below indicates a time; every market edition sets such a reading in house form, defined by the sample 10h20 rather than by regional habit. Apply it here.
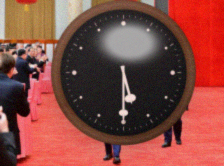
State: 5h30
